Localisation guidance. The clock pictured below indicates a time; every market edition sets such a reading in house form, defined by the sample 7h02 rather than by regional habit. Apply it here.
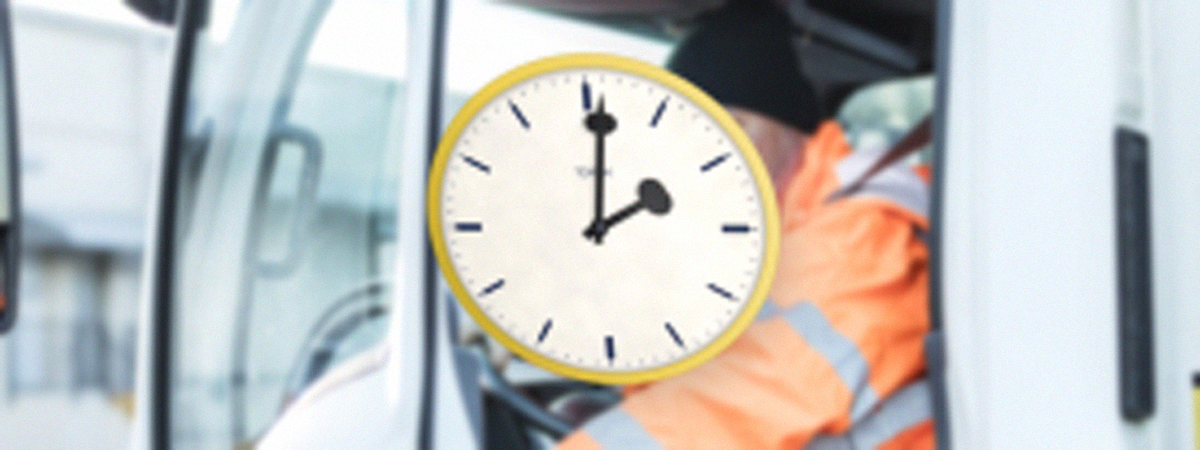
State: 2h01
